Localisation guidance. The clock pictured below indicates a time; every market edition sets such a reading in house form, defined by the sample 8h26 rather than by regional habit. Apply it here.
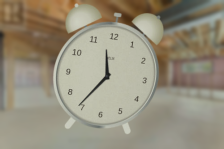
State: 11h36
